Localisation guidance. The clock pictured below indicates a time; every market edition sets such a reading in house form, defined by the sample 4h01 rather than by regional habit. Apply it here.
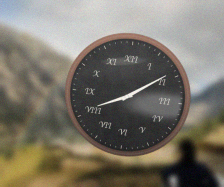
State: 8h09
